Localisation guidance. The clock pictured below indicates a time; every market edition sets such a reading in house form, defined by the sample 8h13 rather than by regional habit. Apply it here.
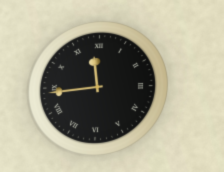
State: 11h44
